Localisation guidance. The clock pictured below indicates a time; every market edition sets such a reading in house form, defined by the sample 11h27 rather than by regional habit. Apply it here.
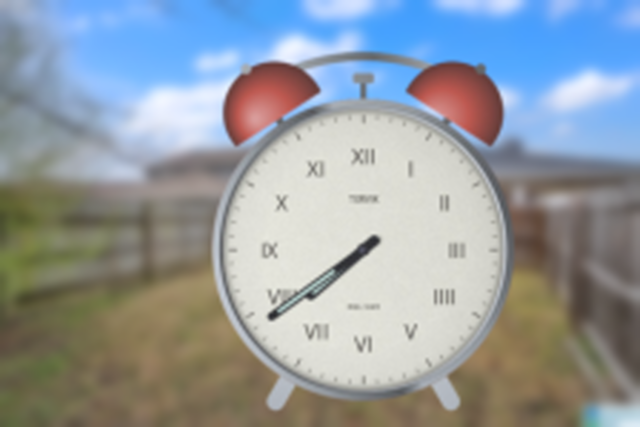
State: 7h39
